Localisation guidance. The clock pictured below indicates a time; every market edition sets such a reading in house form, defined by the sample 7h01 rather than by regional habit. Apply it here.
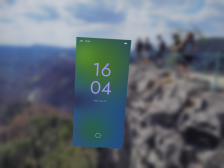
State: 16h04
